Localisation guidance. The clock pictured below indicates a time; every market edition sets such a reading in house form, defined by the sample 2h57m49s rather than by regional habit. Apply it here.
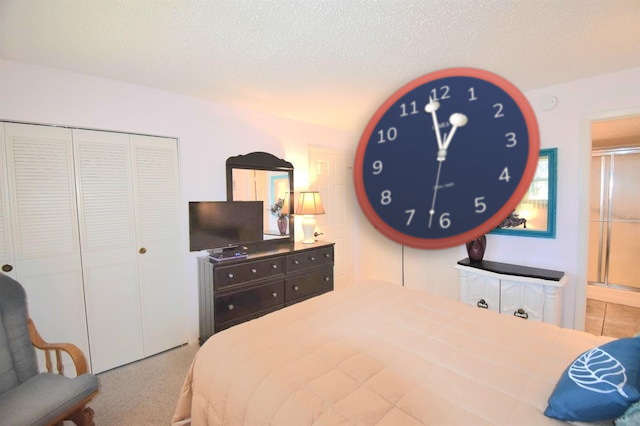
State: 12h58m32s
